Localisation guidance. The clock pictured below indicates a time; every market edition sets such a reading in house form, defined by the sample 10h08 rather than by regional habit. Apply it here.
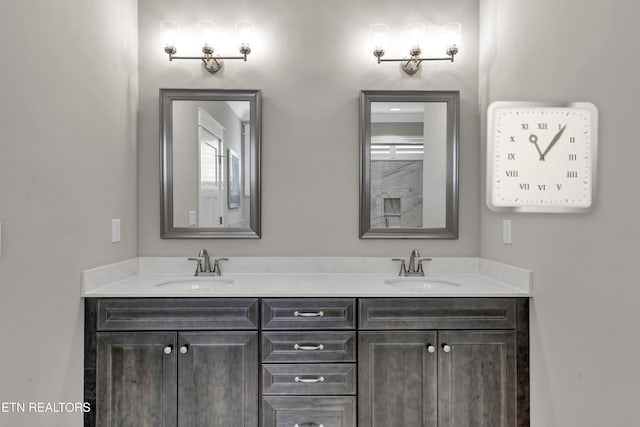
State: 11h06
